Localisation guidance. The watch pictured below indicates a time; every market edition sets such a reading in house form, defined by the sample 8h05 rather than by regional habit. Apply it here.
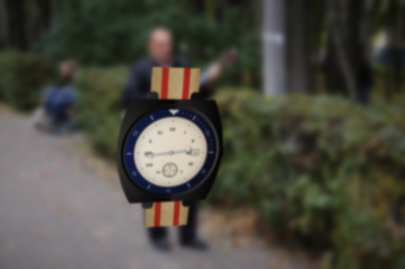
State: 2h44
